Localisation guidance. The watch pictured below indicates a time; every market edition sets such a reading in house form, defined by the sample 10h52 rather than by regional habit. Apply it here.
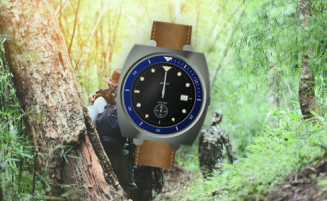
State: 12h00
